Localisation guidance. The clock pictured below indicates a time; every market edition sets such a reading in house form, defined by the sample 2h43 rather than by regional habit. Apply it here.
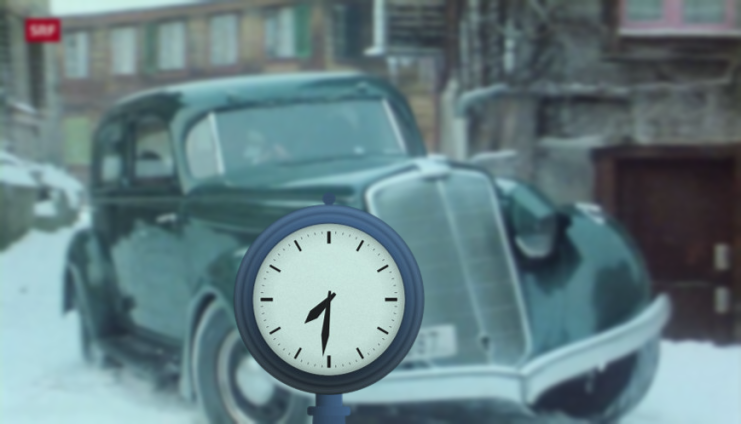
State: 7h31
